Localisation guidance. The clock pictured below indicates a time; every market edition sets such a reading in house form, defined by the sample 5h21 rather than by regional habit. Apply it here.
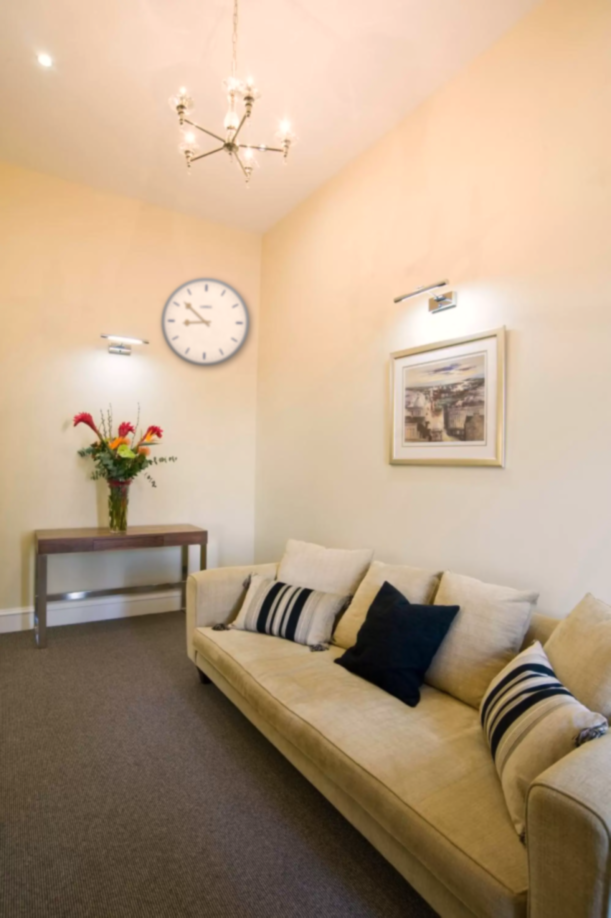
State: 8h52
